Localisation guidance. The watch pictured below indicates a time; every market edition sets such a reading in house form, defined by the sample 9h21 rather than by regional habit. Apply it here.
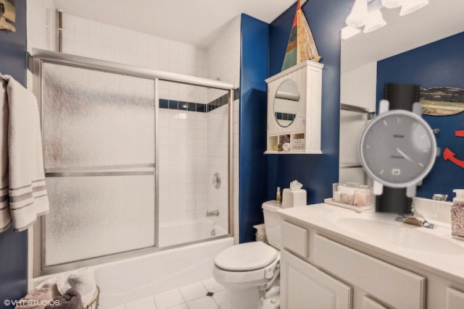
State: 4h21
